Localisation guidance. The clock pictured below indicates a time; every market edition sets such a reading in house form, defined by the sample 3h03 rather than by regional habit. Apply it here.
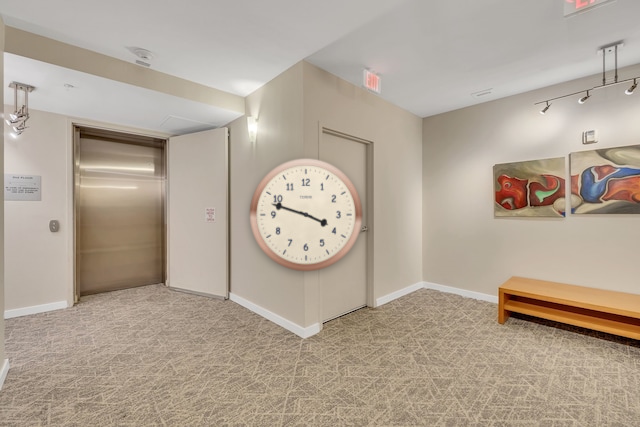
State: 3h48
